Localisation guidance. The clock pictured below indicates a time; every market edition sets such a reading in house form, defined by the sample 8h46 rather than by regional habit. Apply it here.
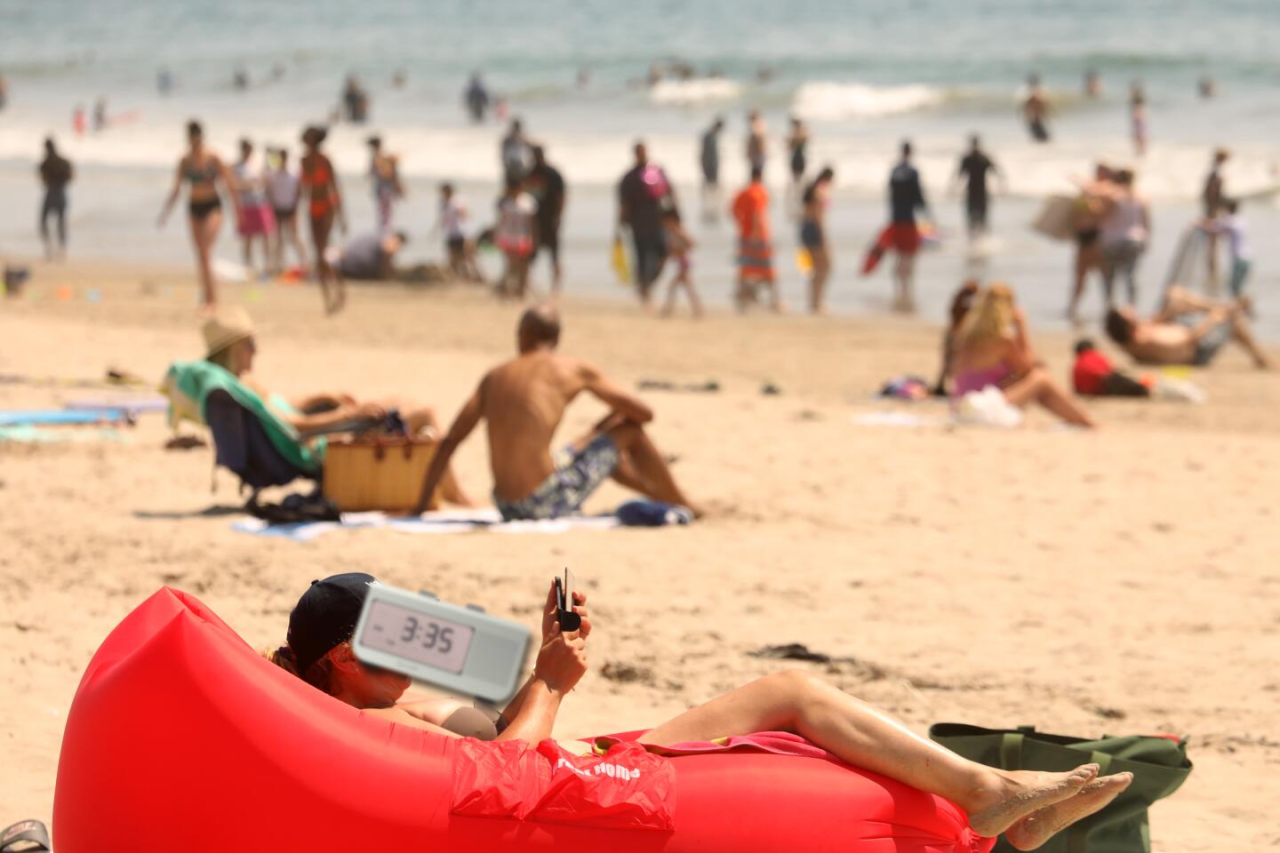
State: 3h35
